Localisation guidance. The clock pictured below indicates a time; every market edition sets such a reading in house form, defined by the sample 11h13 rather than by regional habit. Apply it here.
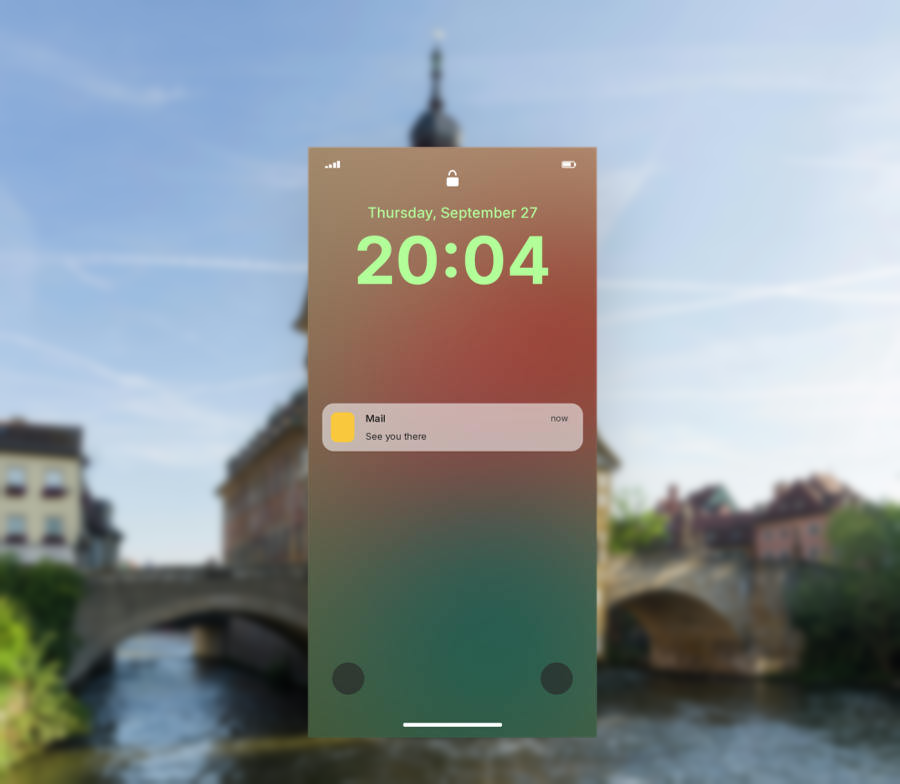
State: 20h04
